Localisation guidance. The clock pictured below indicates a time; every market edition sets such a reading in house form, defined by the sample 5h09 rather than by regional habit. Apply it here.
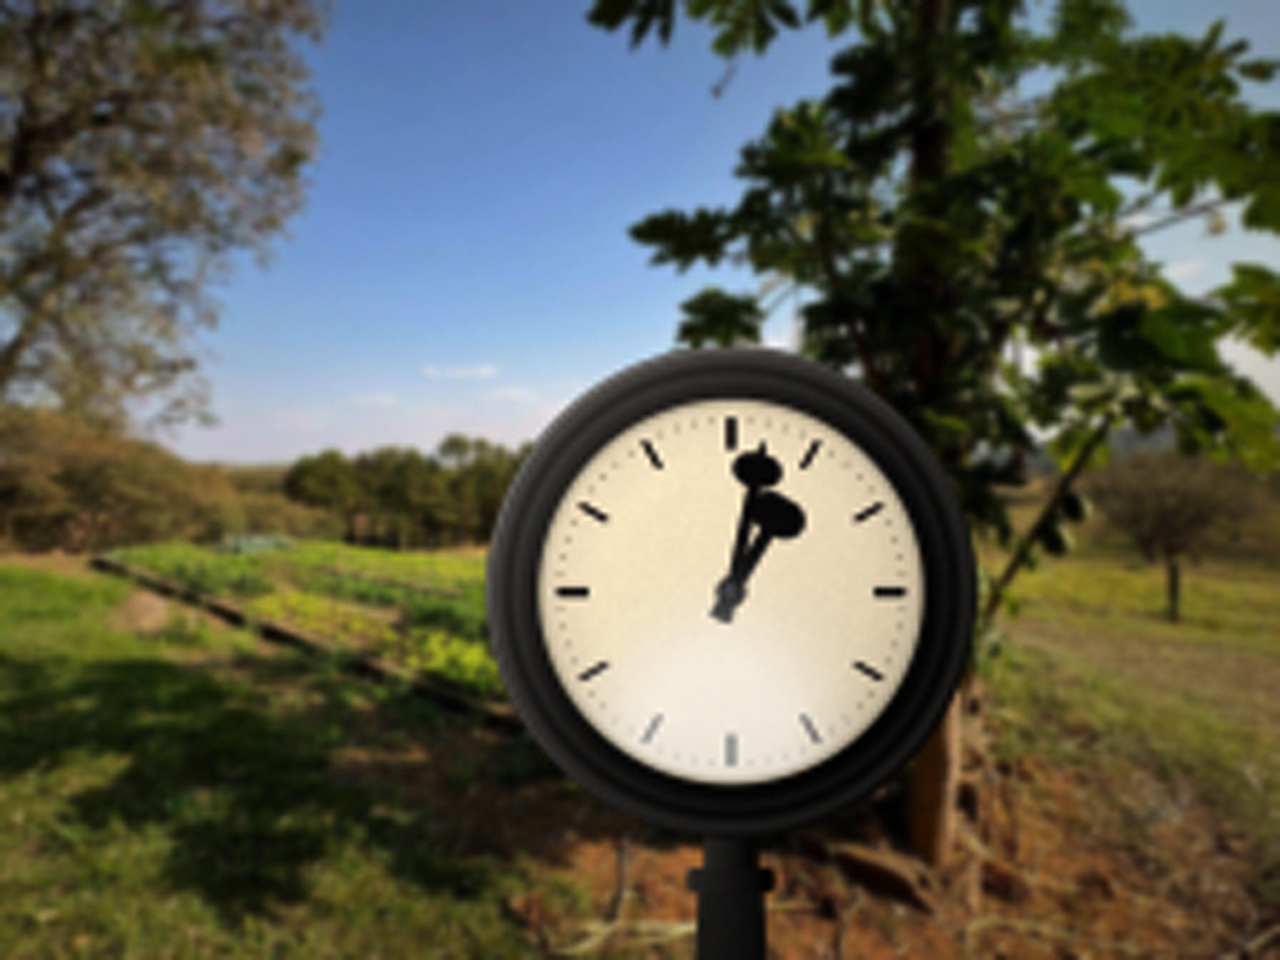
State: 1h02
